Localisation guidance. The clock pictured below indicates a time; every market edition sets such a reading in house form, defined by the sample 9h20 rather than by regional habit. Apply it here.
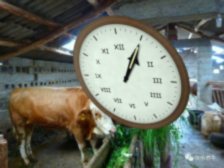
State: 1h05
